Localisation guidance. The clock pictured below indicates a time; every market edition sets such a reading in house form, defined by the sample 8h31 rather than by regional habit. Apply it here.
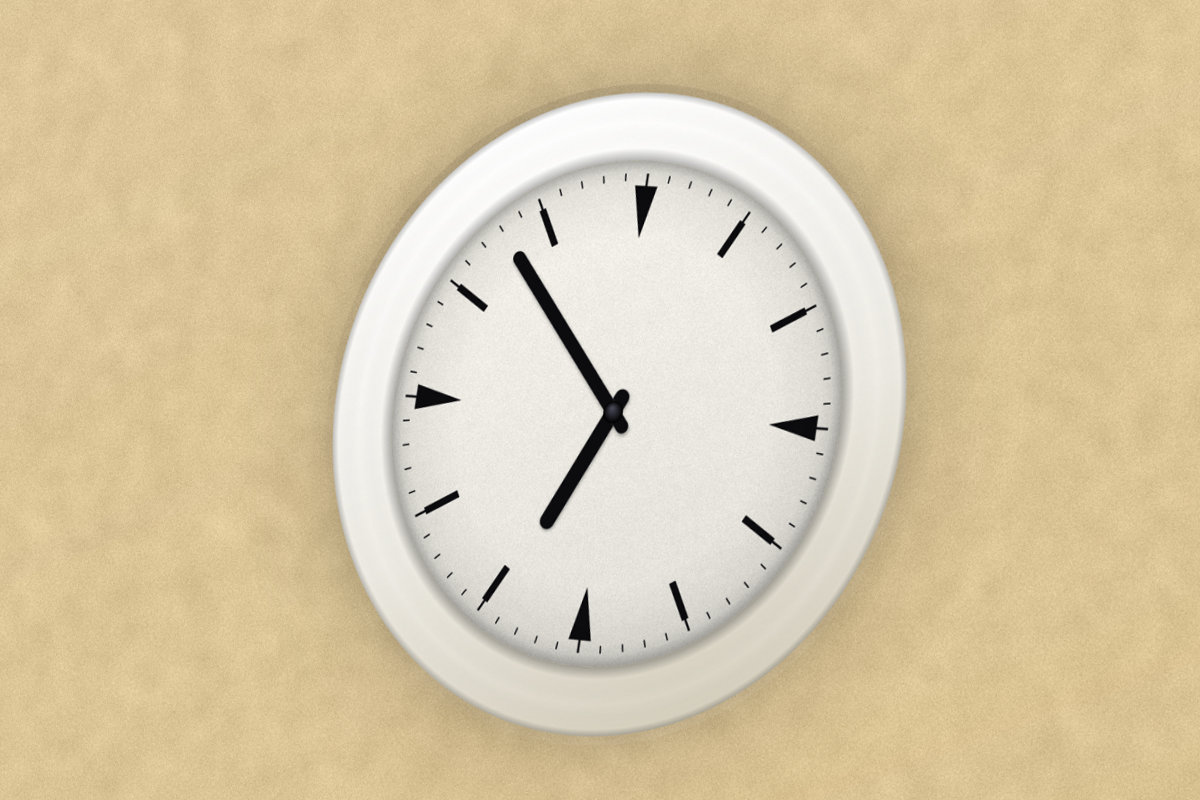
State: 6h53
